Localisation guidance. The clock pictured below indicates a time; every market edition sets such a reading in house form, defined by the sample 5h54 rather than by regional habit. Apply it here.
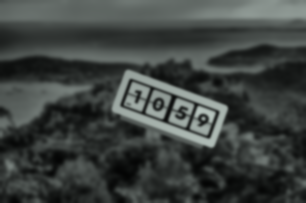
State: 10h59
